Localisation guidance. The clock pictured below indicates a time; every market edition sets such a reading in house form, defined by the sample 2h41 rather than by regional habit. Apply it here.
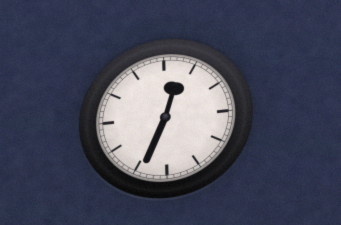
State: 12h34
